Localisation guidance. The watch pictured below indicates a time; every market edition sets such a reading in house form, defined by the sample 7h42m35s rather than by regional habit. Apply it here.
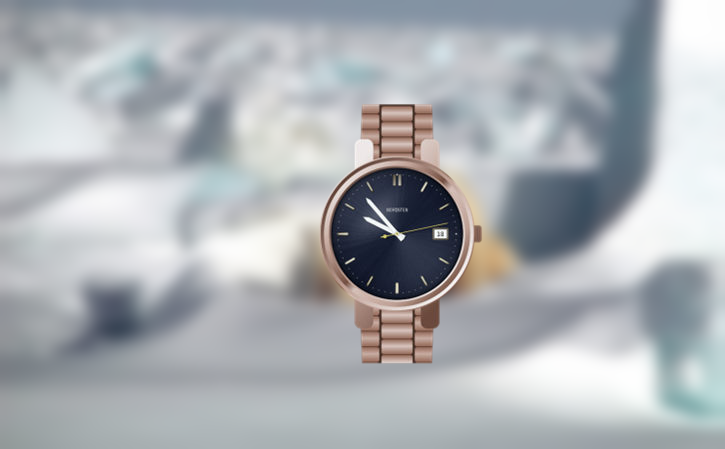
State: 9h53m13s
